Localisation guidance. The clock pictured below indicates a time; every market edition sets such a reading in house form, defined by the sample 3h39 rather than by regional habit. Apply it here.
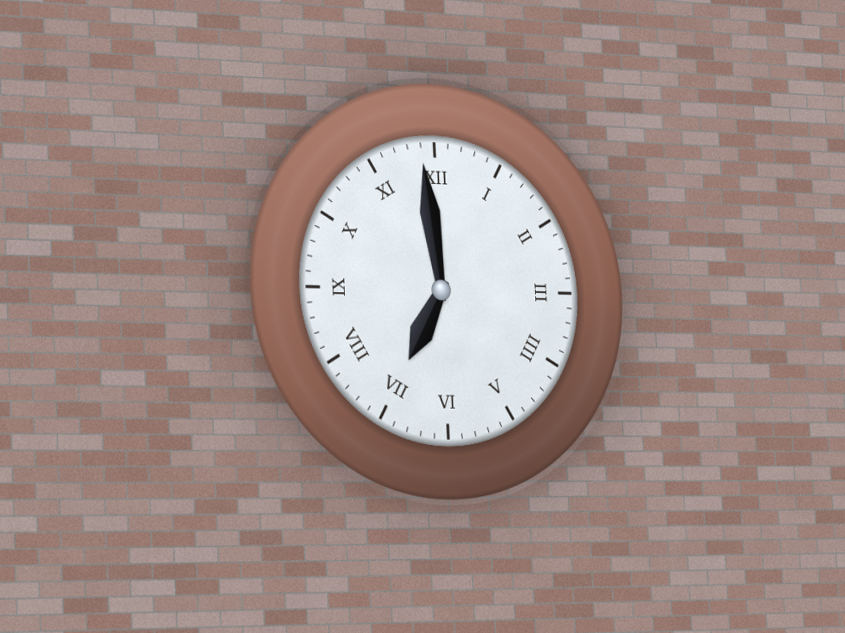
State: 6h59
